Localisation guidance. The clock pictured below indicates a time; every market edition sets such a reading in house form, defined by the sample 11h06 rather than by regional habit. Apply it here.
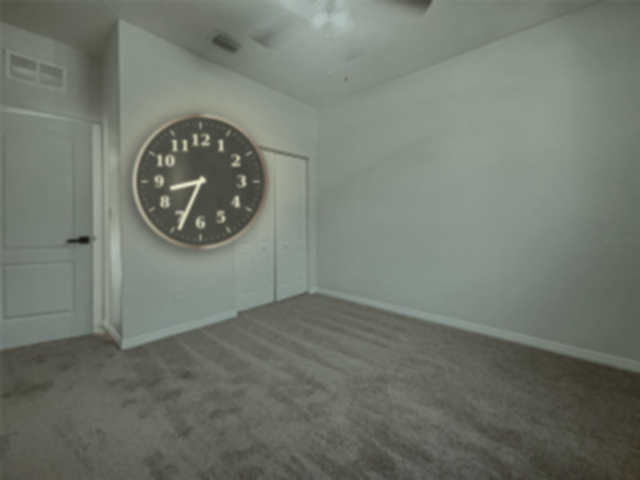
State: 8h34
